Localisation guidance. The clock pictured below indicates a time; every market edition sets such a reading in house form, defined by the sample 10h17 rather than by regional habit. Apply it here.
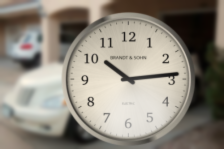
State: 10h14
